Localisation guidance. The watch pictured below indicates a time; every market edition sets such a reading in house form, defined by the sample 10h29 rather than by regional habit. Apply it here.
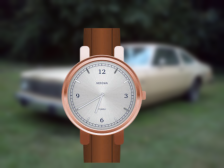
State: 6h40
